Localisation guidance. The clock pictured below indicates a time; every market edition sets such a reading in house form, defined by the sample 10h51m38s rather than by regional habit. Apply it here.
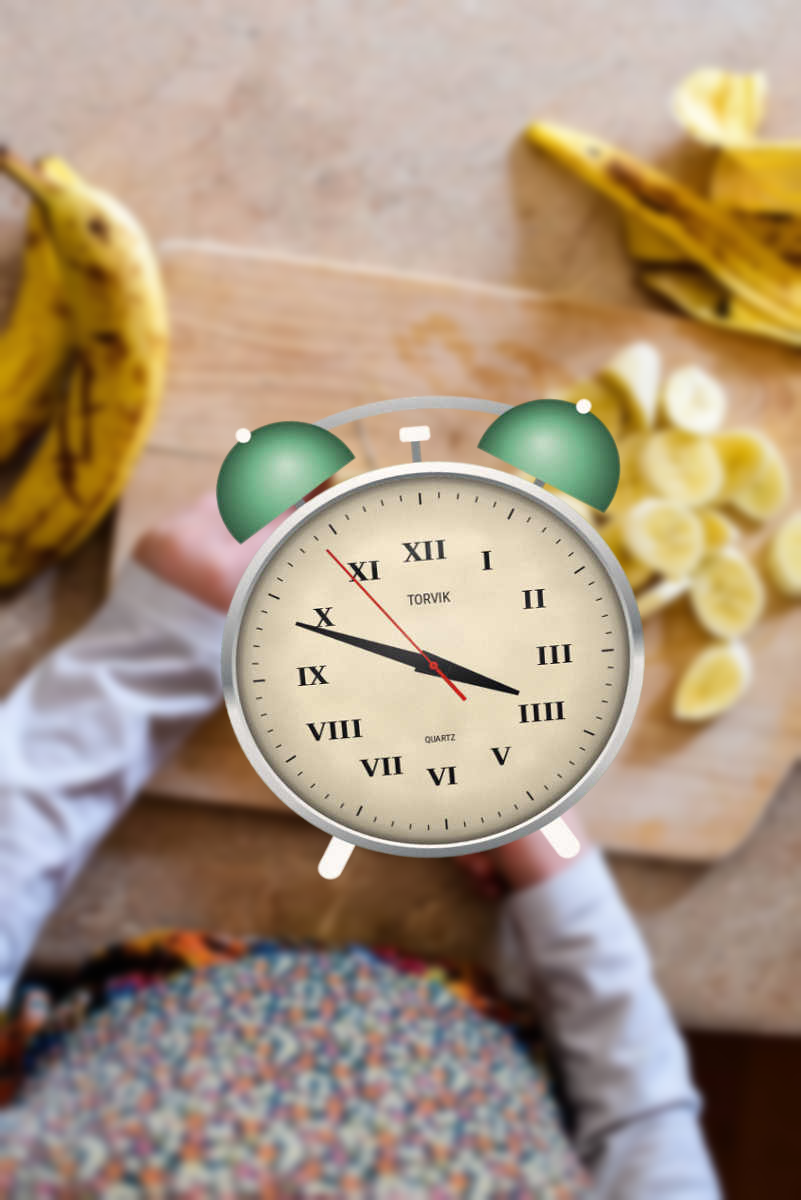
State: 3h48m54s
